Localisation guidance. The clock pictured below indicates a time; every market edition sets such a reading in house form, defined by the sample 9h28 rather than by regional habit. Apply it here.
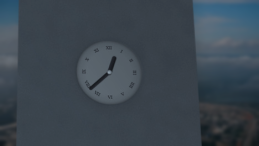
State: 12h38
